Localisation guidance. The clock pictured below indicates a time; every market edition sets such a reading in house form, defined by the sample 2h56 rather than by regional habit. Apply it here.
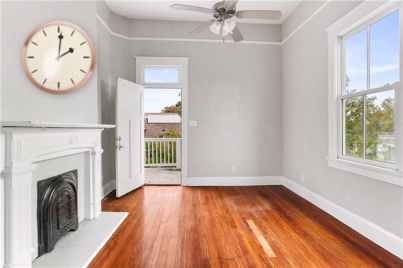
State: 2h01
